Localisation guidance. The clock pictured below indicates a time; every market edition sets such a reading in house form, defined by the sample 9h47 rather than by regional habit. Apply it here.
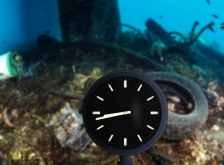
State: 8h43
